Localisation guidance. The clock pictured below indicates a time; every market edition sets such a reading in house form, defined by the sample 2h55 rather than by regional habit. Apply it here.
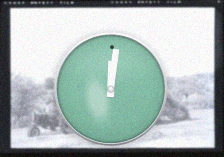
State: 12h01
